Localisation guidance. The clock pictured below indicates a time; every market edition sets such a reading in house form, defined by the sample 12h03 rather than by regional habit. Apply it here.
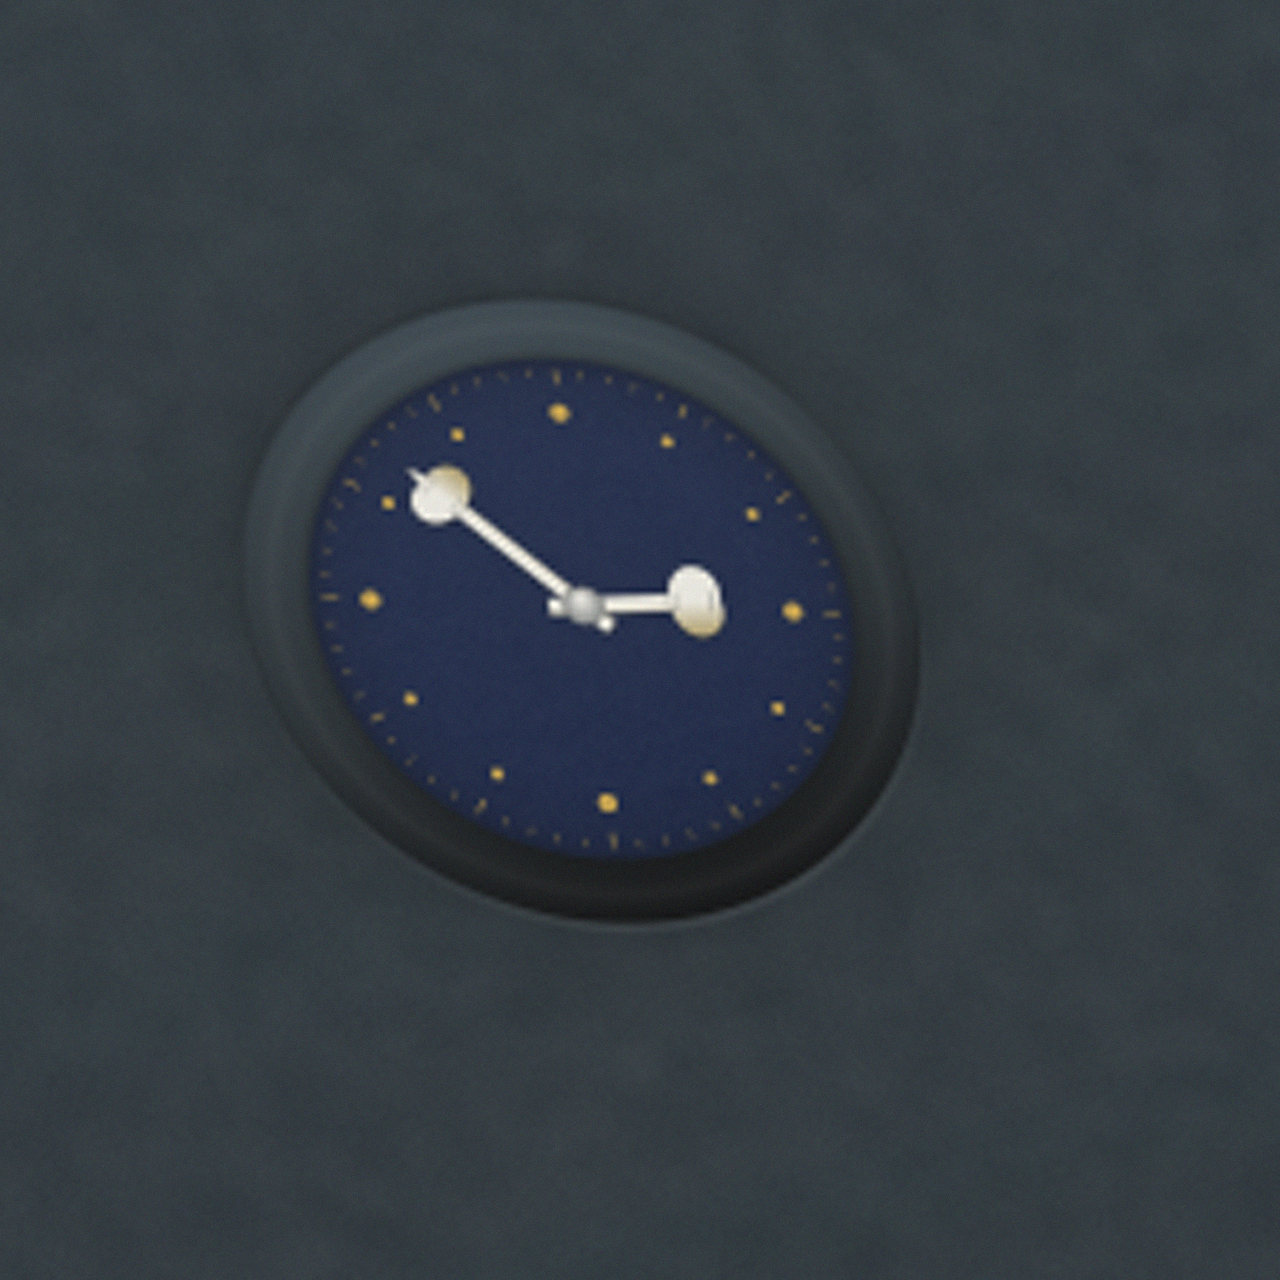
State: 2h52
